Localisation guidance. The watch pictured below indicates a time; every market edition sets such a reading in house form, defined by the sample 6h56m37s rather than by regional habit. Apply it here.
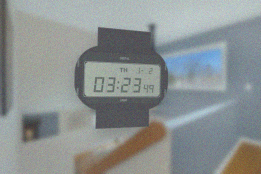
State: 3h23m49s
